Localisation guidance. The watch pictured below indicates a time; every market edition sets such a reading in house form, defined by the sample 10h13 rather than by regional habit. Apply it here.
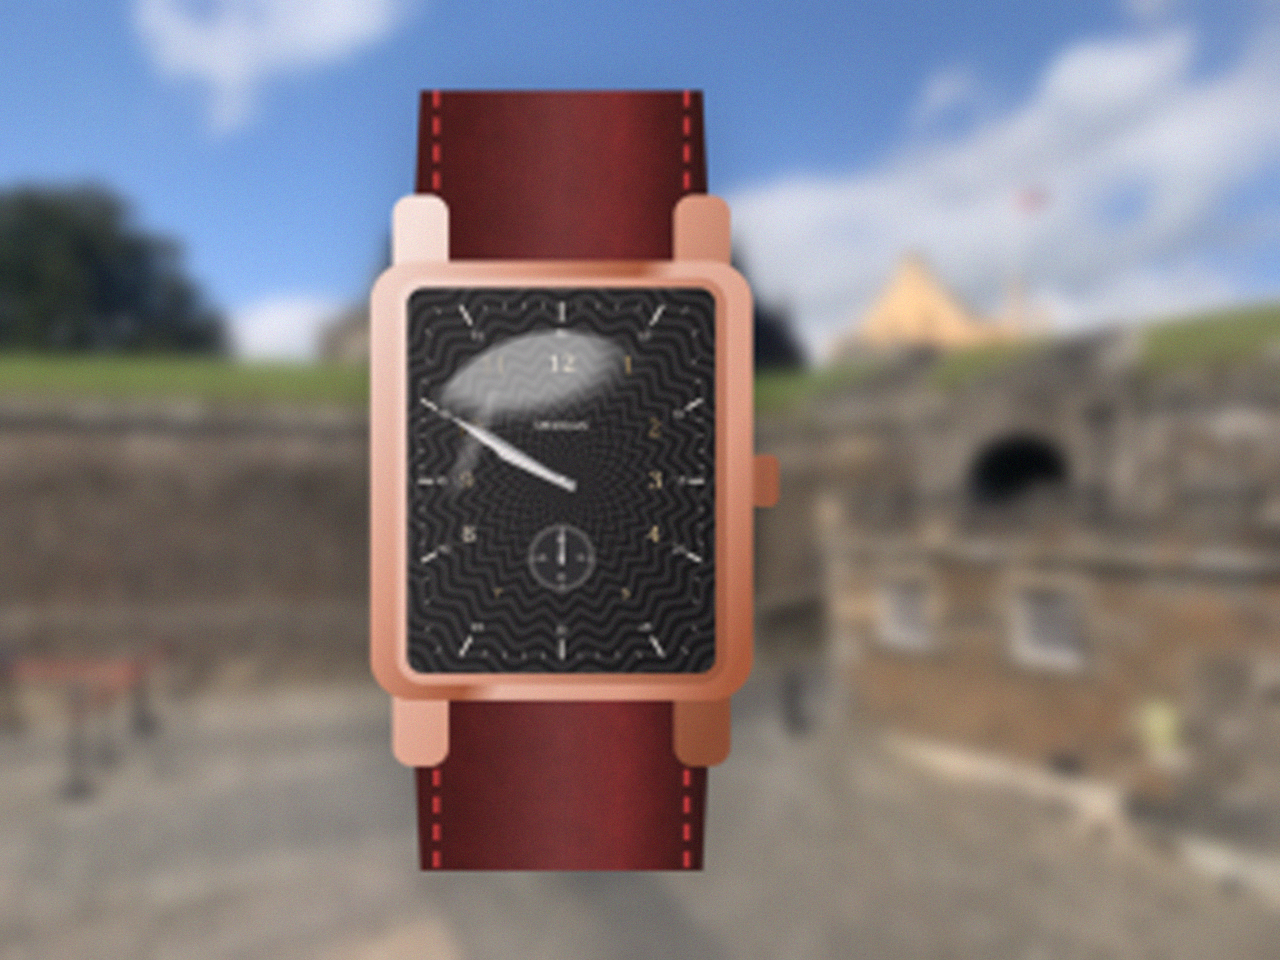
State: 9h50
